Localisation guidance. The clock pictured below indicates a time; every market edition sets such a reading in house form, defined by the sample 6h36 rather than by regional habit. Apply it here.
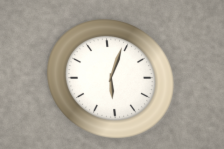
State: 6h04
